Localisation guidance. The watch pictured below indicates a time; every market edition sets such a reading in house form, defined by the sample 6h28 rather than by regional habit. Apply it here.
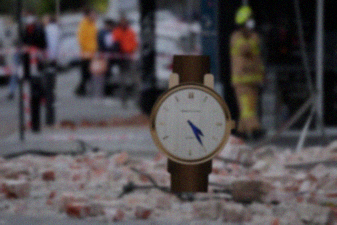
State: 4h25
